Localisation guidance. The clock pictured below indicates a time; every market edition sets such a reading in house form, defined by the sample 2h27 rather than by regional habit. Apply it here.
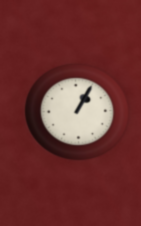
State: 1h05
